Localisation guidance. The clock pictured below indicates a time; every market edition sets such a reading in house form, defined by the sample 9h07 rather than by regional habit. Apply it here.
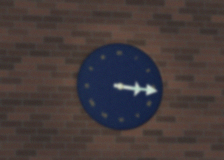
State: 3h16
